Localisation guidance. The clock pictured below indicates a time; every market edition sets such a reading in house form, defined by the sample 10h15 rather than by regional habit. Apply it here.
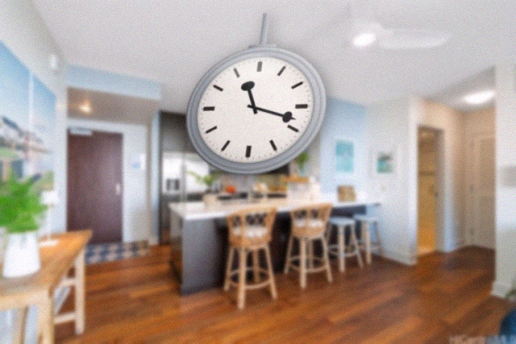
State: 11h18
